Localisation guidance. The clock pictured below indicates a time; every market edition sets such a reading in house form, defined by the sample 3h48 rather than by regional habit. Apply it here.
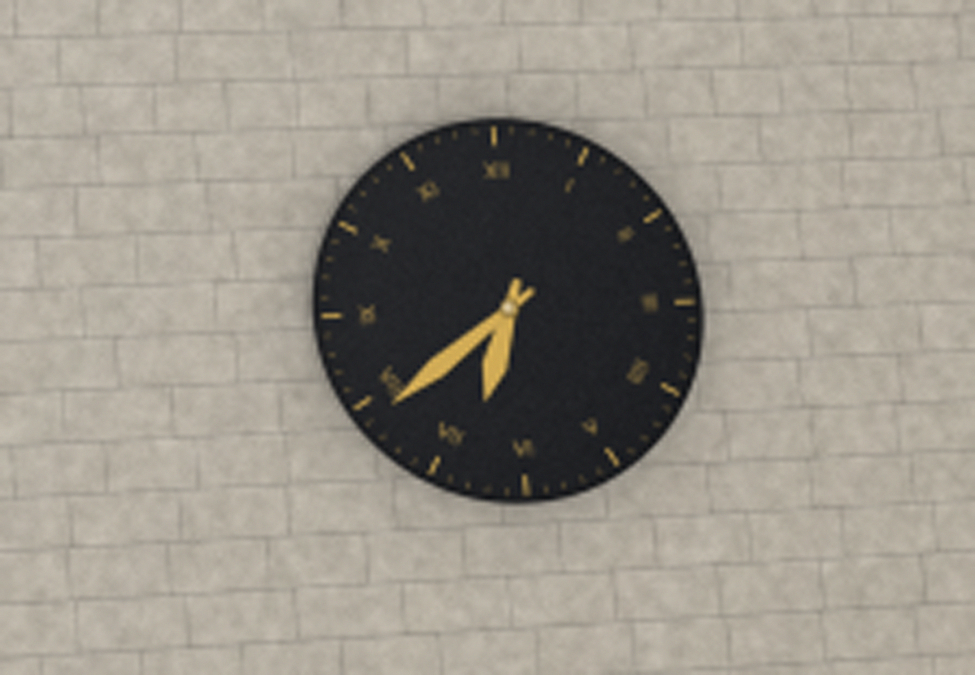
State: 6h39
